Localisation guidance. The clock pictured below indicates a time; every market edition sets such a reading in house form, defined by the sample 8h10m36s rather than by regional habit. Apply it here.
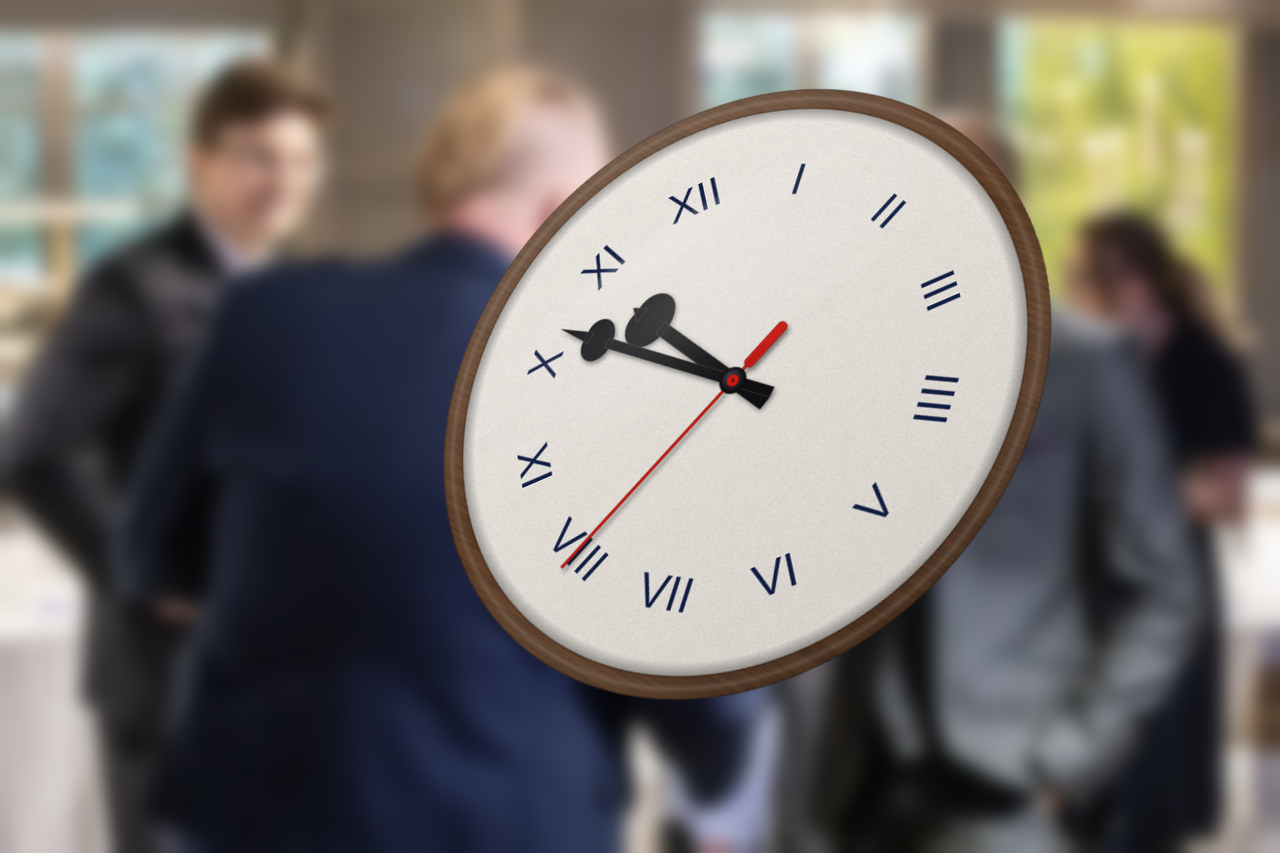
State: 10h51m40s
